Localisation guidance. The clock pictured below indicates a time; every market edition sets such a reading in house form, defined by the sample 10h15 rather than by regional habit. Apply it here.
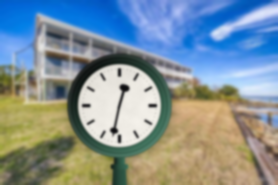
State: 12h32
